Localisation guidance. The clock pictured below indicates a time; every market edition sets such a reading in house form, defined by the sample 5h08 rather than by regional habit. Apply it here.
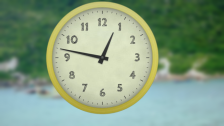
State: 12h47
